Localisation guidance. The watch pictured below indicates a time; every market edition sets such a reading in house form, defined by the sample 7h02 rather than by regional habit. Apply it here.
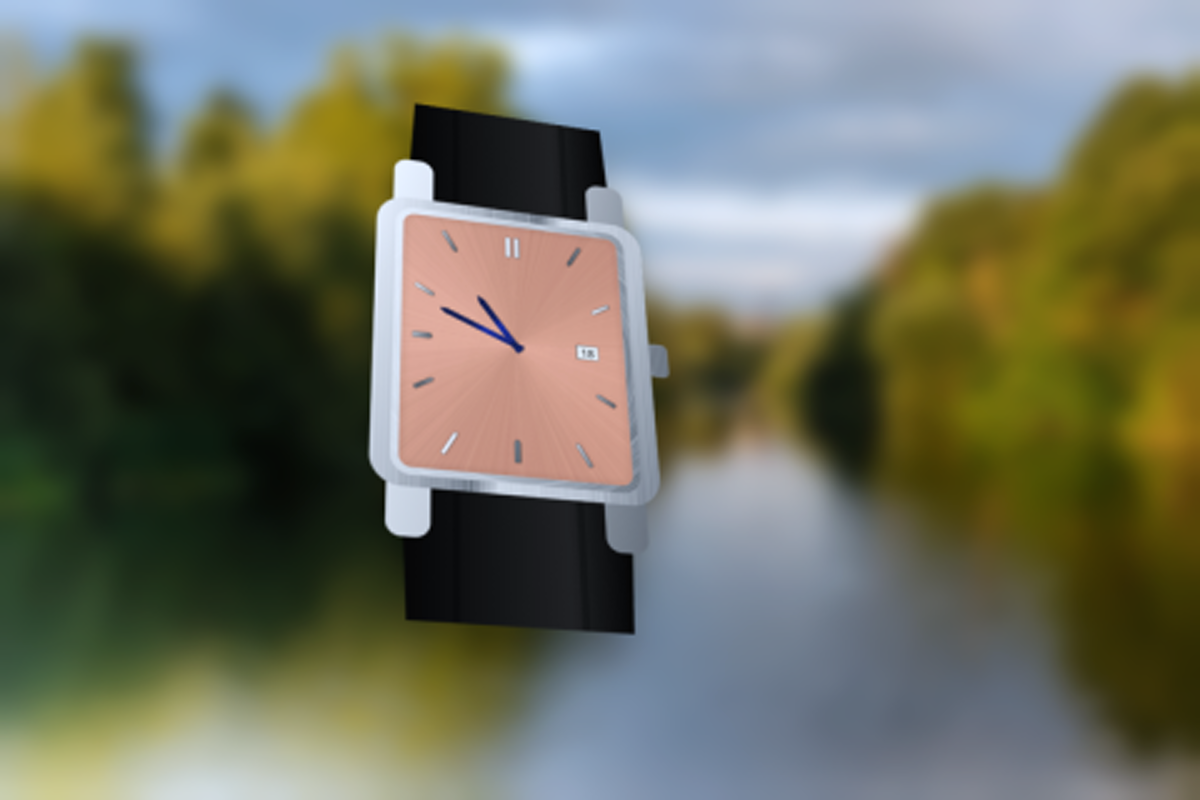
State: 10h49
